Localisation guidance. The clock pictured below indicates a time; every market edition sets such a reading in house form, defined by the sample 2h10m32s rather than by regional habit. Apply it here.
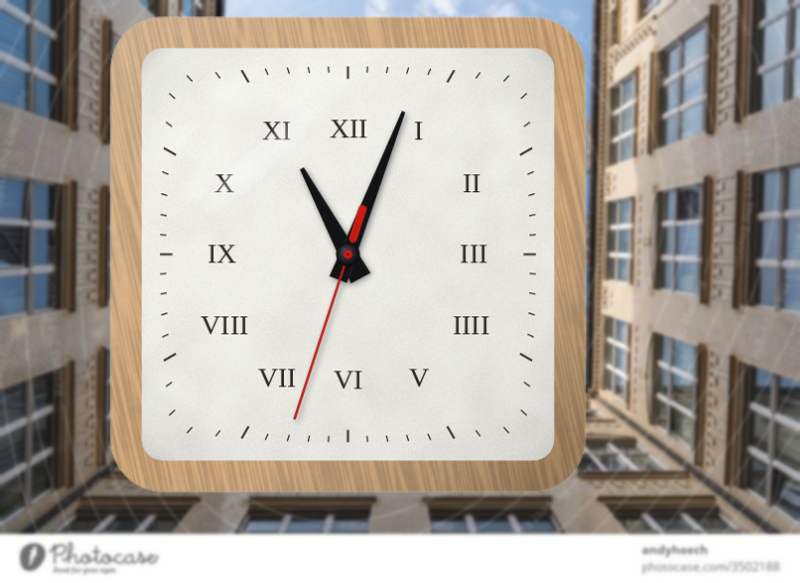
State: 11h03m33s
